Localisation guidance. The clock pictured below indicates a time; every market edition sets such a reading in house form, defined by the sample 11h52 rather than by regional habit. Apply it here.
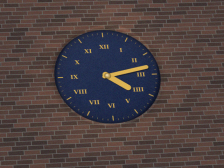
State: 4h13
